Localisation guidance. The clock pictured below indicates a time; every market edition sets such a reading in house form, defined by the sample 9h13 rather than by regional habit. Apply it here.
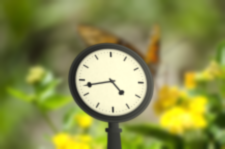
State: 4h43
